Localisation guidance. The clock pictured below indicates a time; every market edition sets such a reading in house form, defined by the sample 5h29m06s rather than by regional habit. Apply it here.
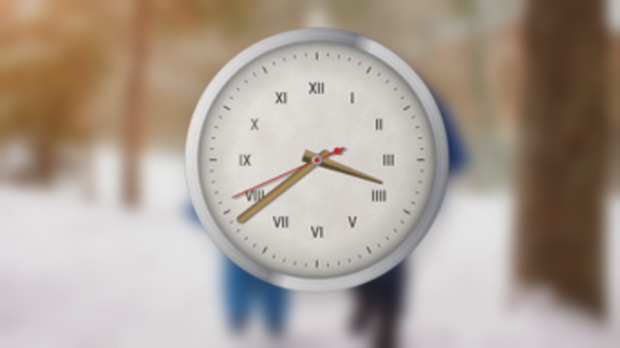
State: 3h38m41s
